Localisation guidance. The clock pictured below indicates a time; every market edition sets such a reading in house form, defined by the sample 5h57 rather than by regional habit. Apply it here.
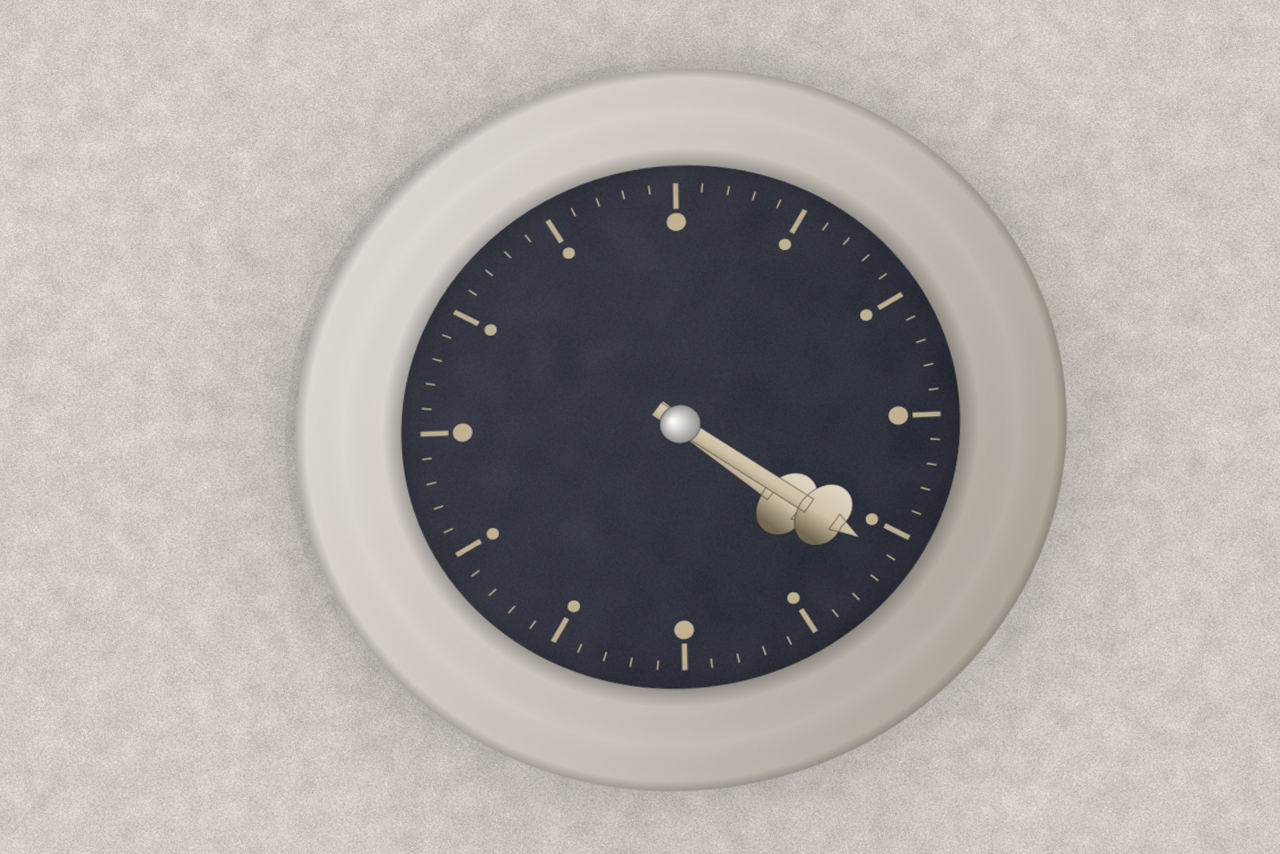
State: 4h21
